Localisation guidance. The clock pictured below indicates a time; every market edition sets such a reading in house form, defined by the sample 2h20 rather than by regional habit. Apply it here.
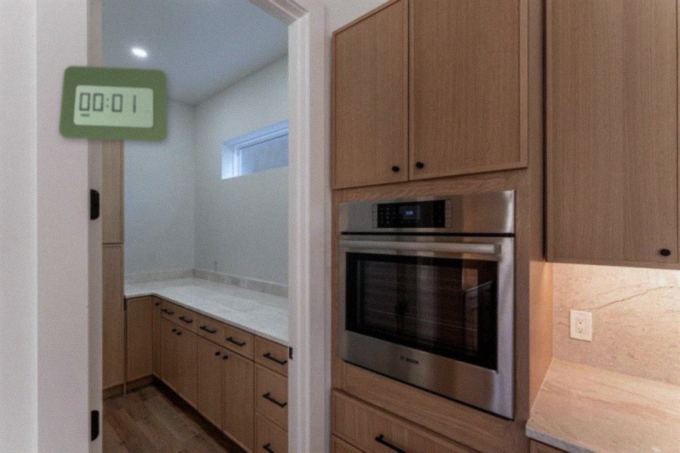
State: 0h01
